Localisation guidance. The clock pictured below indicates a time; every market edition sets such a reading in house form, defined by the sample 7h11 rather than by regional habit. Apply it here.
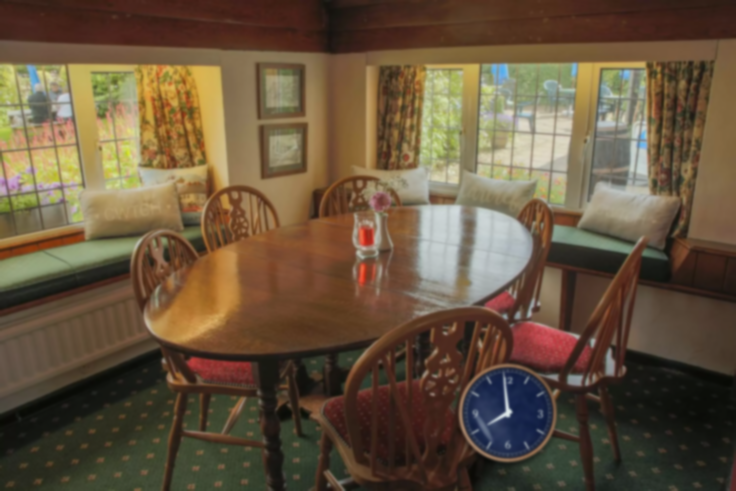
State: 7h59
